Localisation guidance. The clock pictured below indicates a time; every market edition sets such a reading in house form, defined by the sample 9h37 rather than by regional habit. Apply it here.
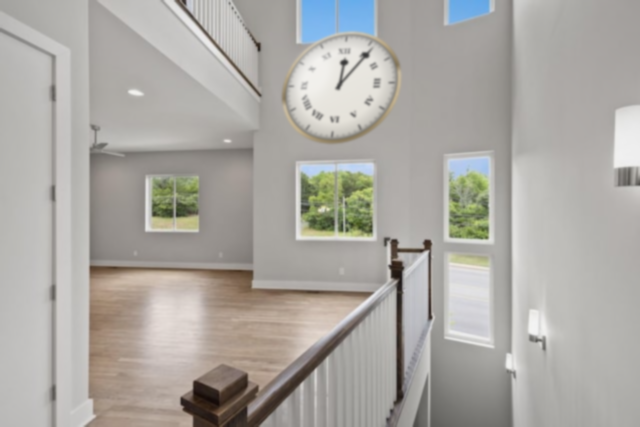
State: 12h06
